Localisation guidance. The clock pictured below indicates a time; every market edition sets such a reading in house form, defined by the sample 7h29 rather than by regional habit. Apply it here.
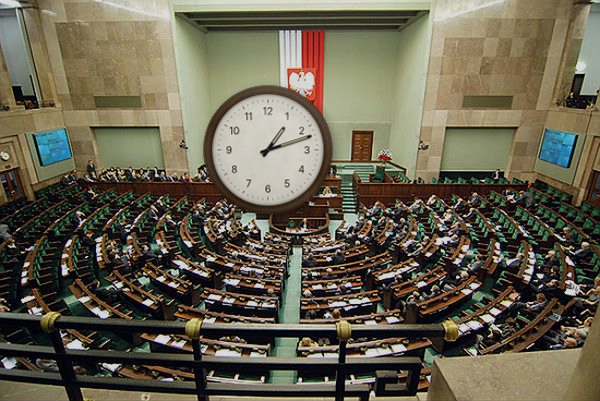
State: 1h12
